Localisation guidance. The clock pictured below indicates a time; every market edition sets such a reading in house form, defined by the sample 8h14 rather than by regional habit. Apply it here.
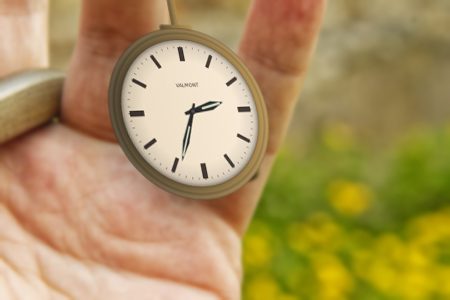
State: 2h34
